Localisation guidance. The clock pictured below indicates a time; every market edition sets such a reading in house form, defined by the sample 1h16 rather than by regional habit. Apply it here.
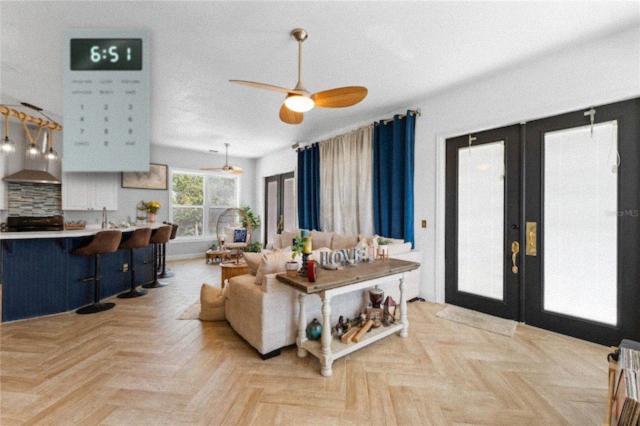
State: 6h51
